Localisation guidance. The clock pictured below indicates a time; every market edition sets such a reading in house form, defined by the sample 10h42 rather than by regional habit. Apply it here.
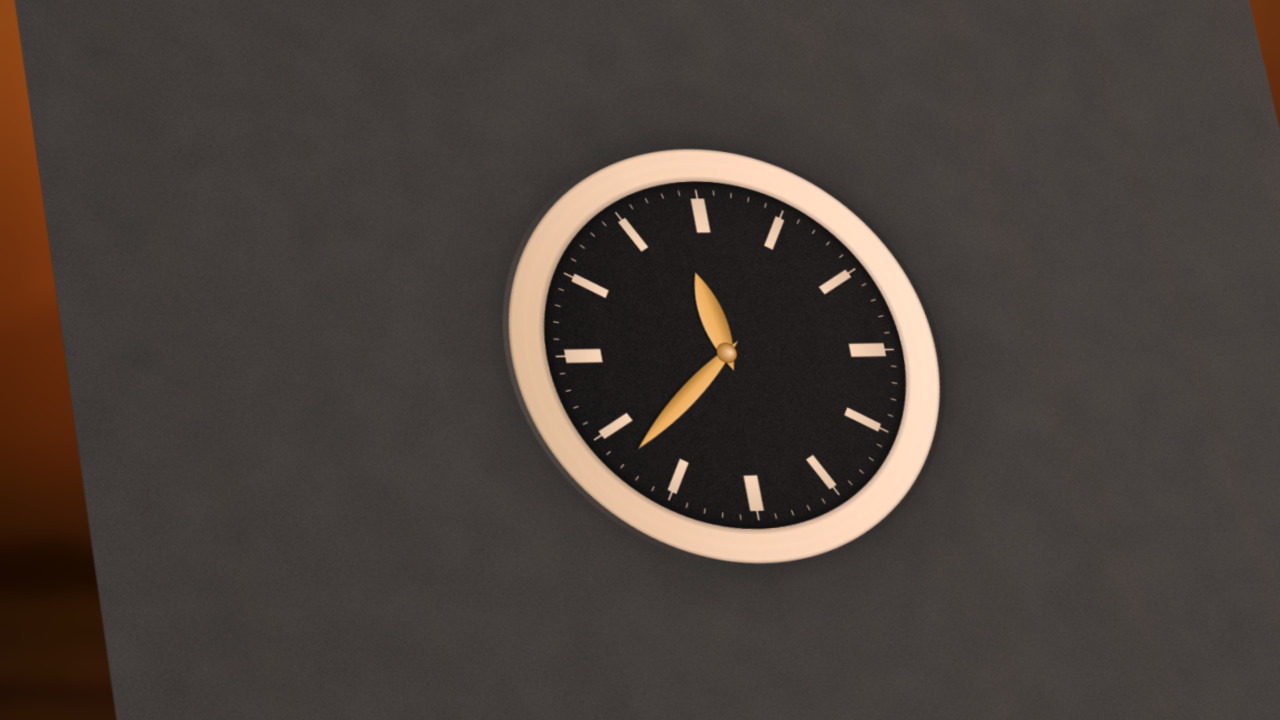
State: 11h38
